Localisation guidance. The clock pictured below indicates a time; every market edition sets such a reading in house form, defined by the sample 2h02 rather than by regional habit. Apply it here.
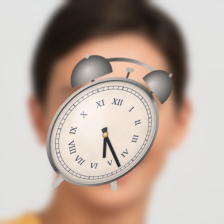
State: 5h23
